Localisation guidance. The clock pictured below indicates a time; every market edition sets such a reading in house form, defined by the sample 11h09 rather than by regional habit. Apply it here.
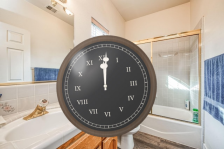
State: 12h01
